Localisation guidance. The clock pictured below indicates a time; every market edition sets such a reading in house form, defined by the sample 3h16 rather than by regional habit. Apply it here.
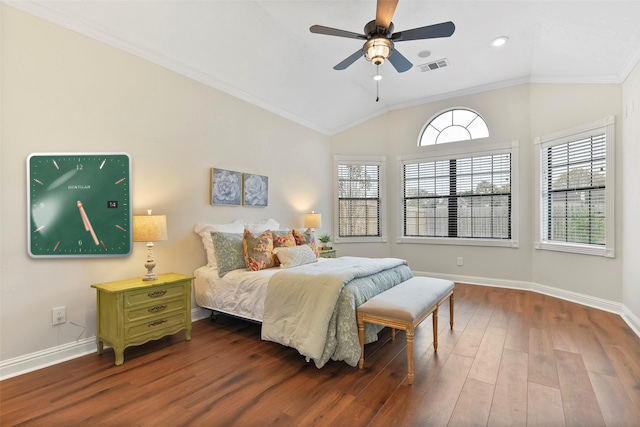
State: 5h26
